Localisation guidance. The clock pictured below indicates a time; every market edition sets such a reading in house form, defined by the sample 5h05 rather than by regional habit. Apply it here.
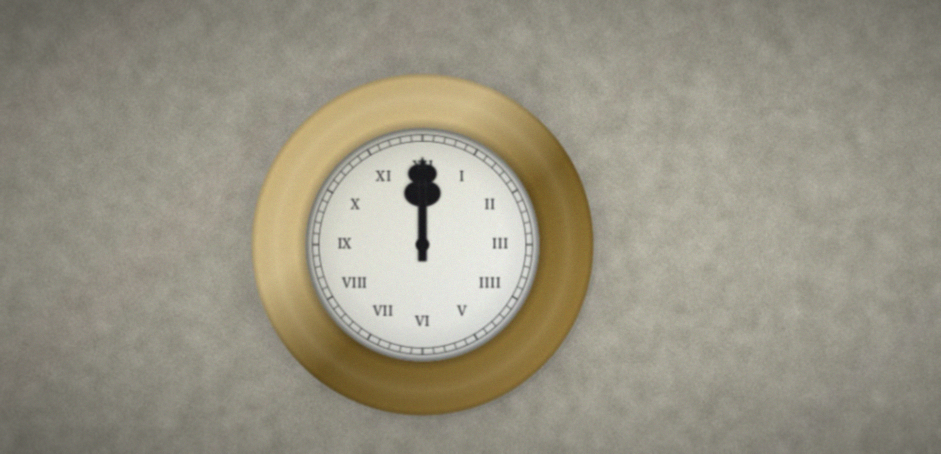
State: 12h00
